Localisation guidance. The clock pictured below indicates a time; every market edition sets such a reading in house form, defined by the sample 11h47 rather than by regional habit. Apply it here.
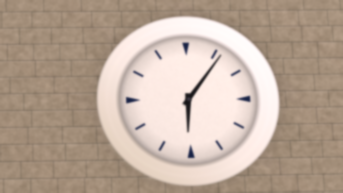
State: 6h06
